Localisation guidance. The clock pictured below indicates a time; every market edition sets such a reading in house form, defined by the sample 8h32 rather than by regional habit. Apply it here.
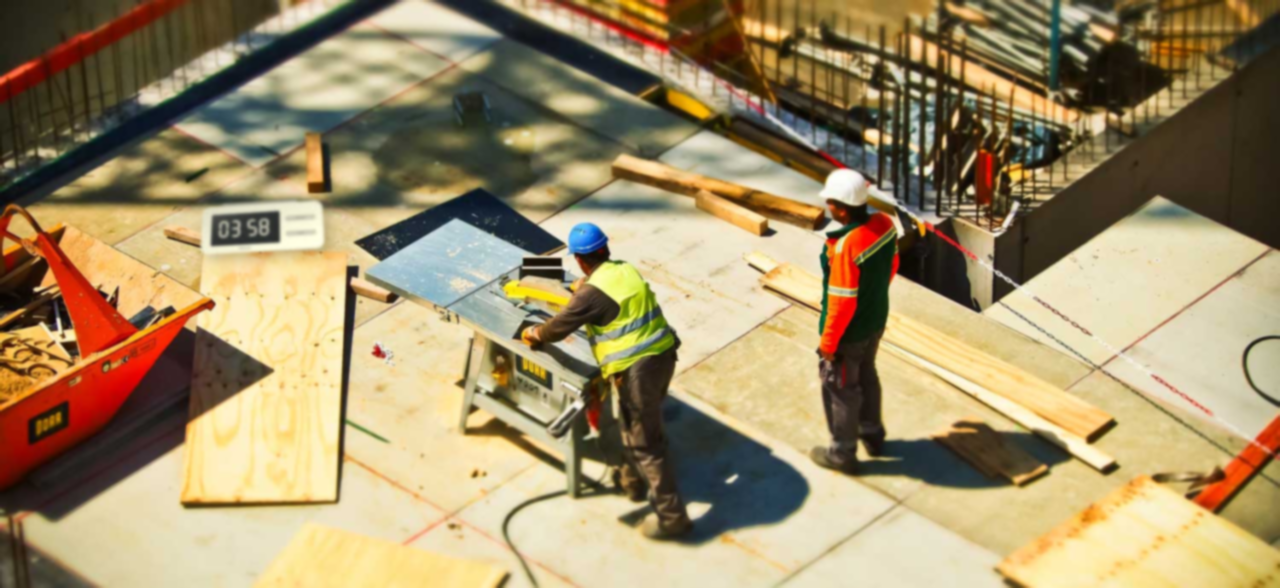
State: 3h58
